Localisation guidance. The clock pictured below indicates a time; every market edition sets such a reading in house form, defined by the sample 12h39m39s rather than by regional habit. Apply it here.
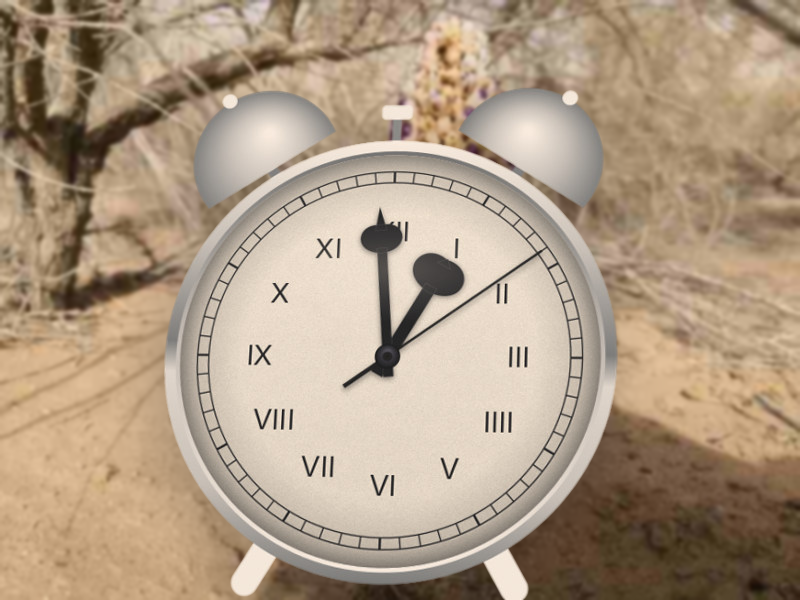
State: 12h59m09s
